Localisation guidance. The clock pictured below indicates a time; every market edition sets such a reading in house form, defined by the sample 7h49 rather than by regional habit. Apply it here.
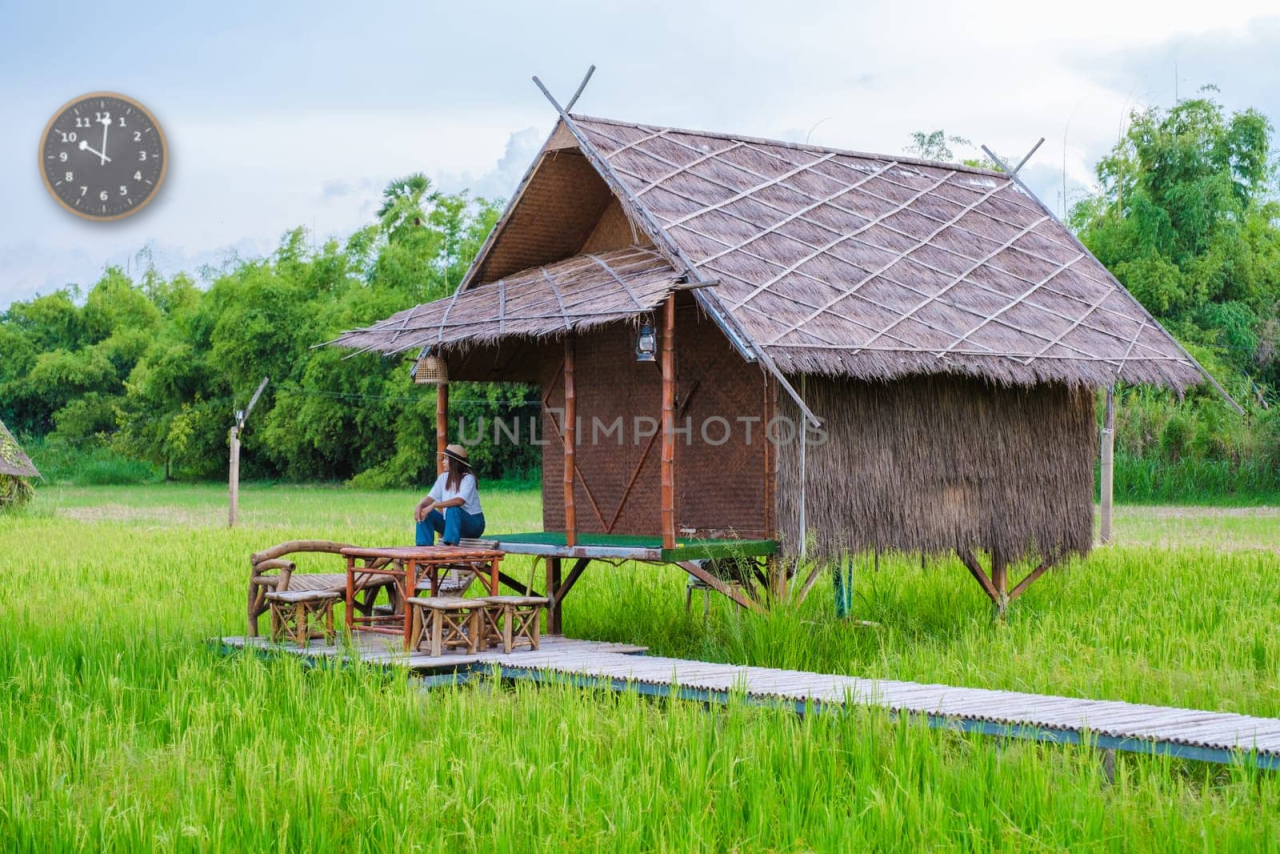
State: 10h01
